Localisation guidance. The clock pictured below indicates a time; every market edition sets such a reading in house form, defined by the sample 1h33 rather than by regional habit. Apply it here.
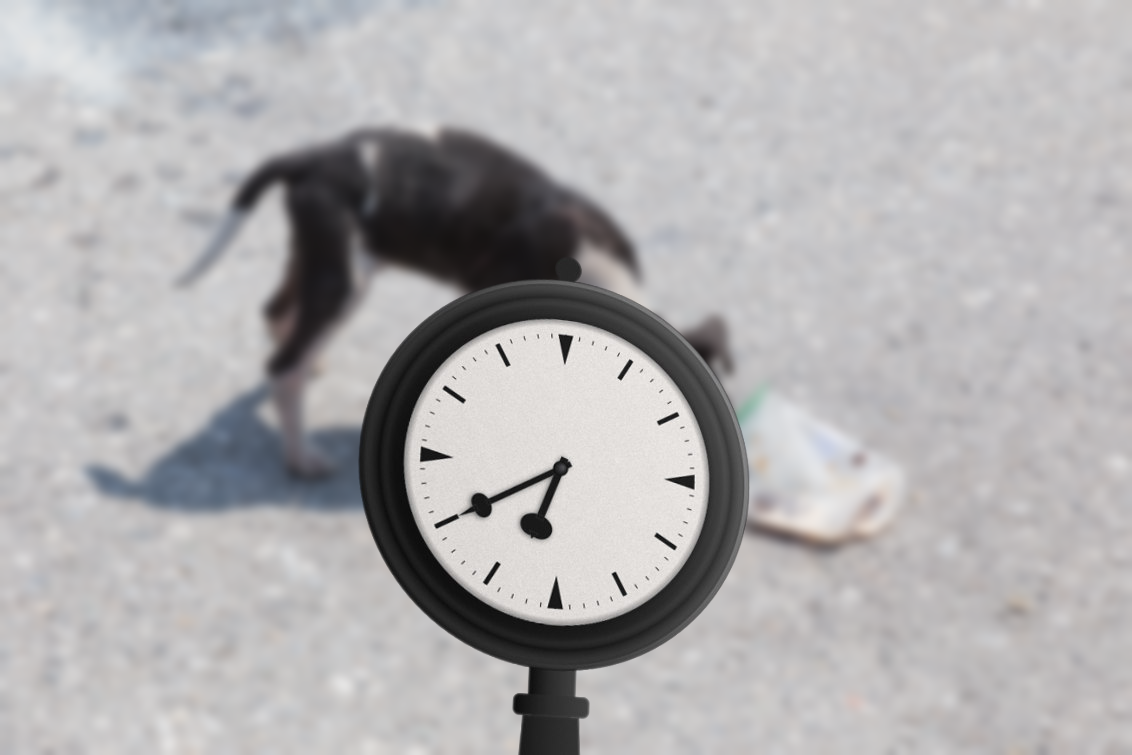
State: 6h40
